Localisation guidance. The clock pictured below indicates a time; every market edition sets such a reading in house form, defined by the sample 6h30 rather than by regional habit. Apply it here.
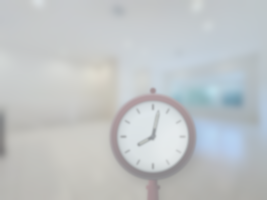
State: 8h02
